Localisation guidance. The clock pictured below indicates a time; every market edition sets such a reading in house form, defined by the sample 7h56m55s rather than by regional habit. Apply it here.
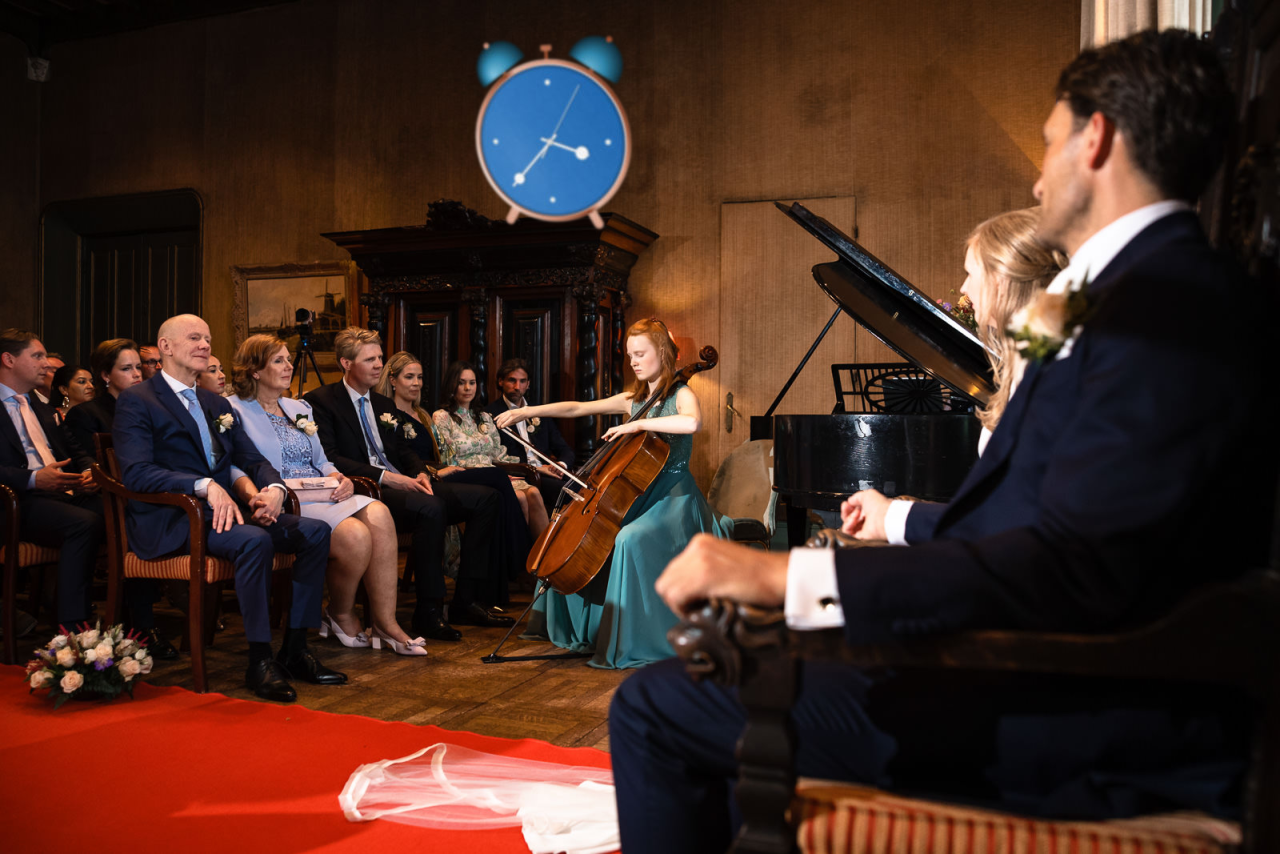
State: 3h37m05s
